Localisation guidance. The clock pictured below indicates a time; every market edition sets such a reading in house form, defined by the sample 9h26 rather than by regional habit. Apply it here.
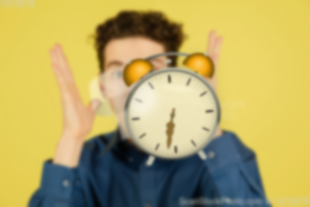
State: 6h32
